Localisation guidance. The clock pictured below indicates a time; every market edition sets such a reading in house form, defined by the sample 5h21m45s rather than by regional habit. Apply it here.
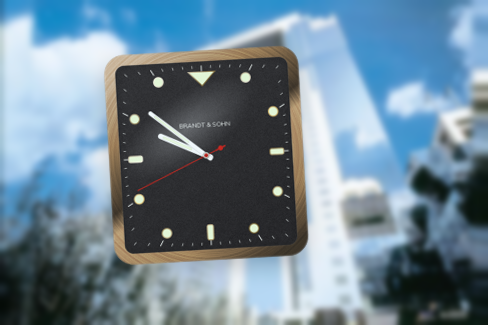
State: 9h51m41s
